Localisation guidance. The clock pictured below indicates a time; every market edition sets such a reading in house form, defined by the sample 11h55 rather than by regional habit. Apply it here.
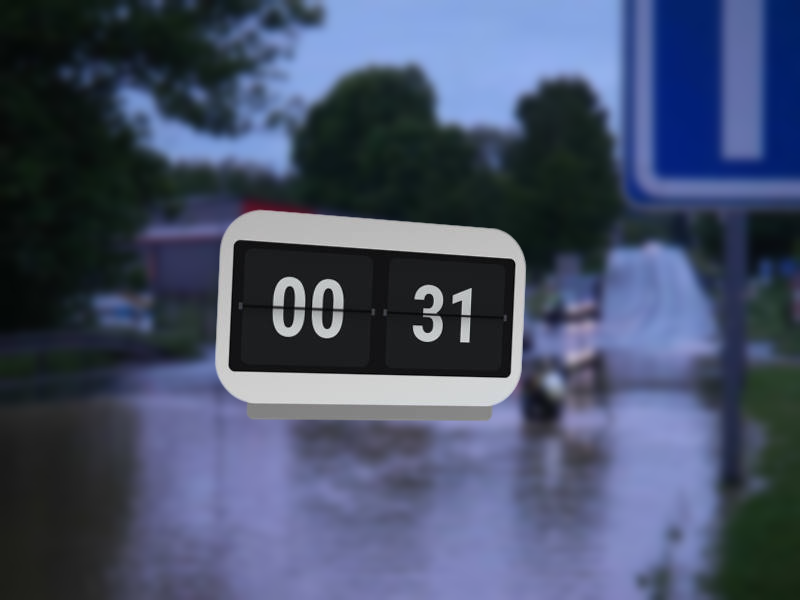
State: 0h31
